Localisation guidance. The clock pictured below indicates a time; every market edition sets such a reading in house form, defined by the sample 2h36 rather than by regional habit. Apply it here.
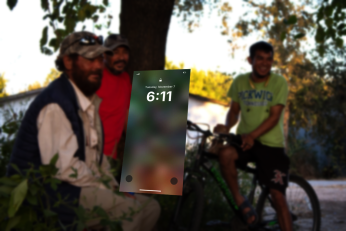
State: 6h11
